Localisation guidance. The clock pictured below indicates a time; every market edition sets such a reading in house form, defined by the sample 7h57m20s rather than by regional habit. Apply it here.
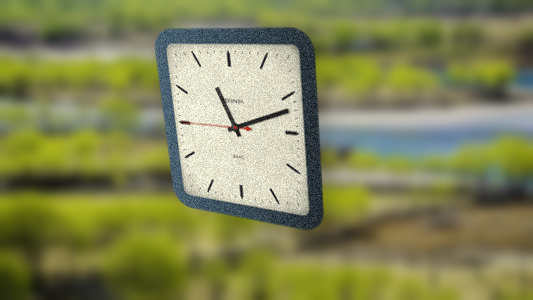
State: 11h11m45s
